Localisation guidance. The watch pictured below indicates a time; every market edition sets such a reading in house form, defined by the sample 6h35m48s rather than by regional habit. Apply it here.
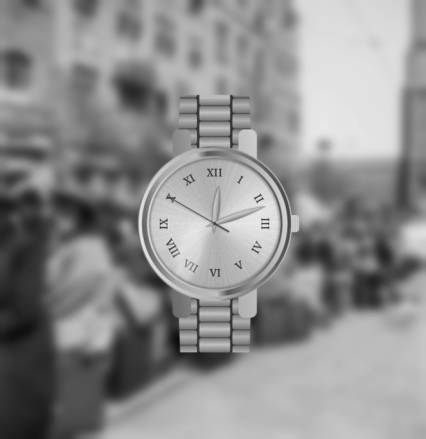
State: 12h11m50s
